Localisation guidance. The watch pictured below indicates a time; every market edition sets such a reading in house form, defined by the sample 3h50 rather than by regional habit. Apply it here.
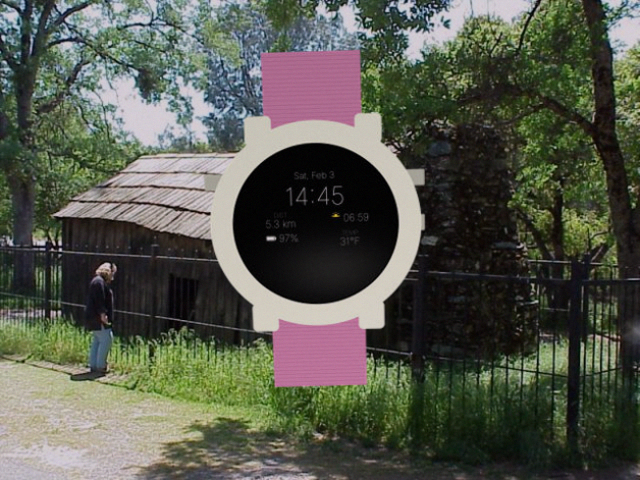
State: 14h45
